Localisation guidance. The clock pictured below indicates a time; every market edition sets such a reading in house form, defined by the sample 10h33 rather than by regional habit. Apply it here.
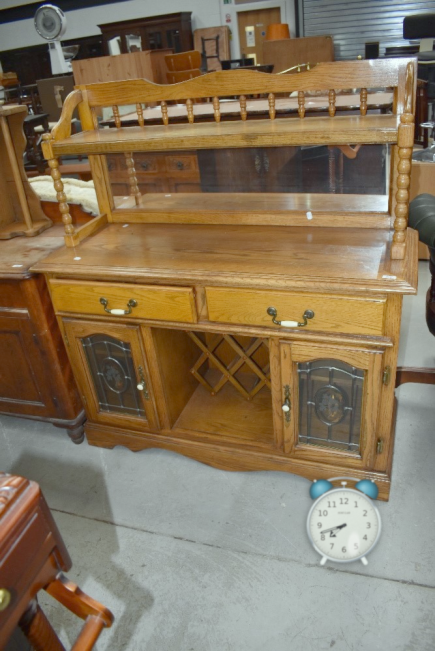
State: 7h42
